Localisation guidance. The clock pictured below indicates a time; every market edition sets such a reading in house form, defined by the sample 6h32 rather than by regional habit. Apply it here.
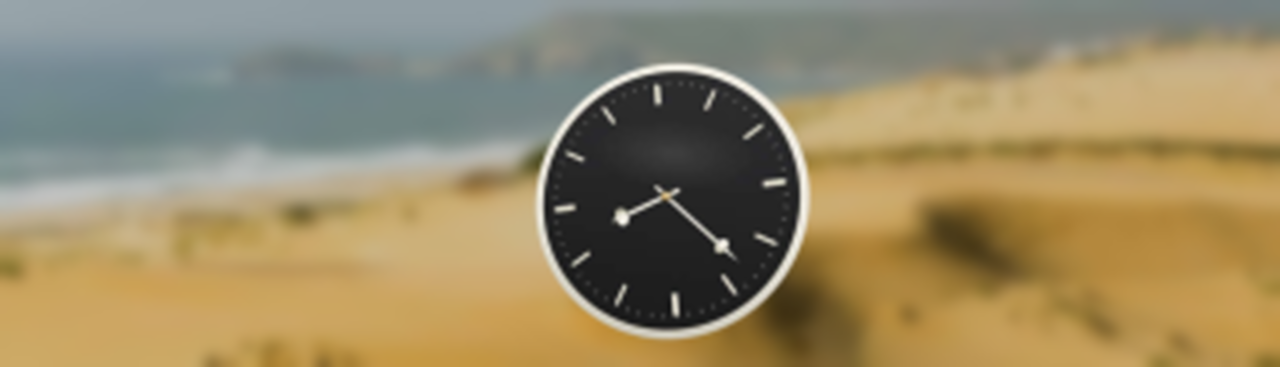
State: 8h23
